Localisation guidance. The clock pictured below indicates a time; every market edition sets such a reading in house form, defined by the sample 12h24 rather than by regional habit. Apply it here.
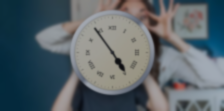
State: 4h54
